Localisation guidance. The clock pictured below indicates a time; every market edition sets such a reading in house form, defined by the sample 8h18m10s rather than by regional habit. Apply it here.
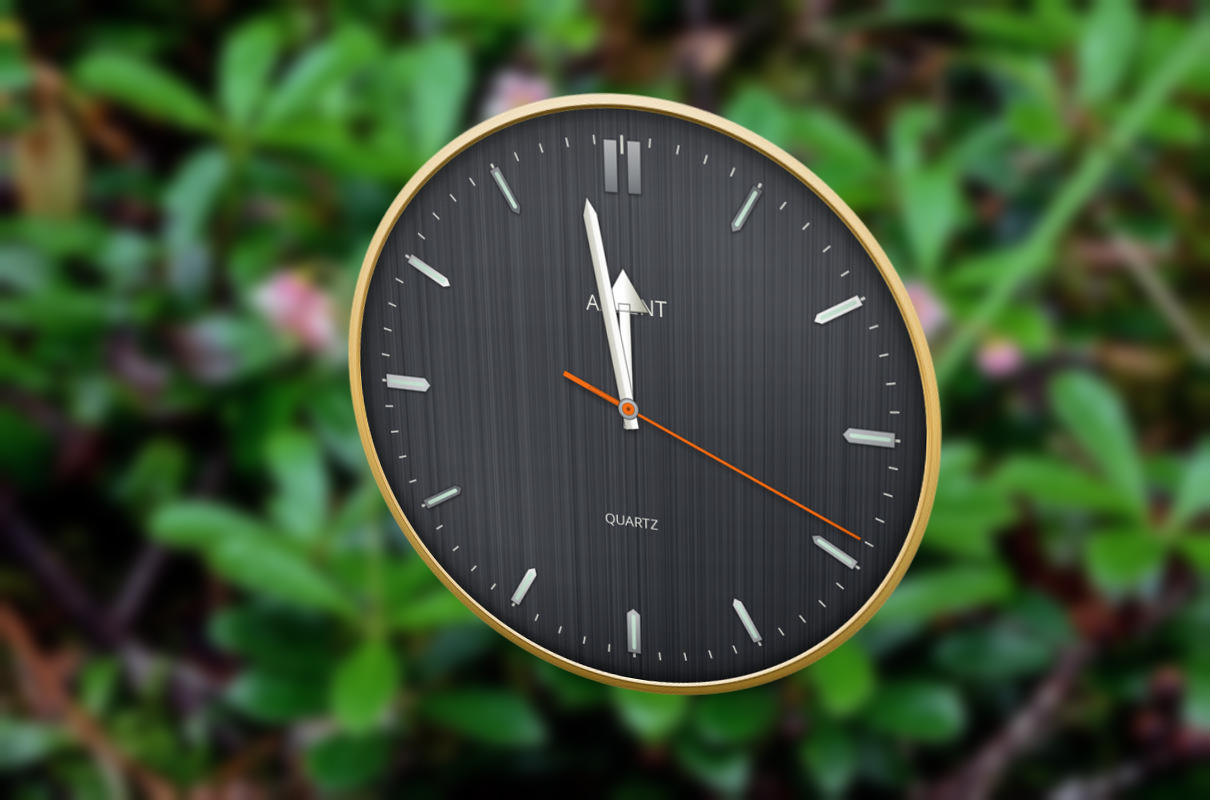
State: 11h58m19s
